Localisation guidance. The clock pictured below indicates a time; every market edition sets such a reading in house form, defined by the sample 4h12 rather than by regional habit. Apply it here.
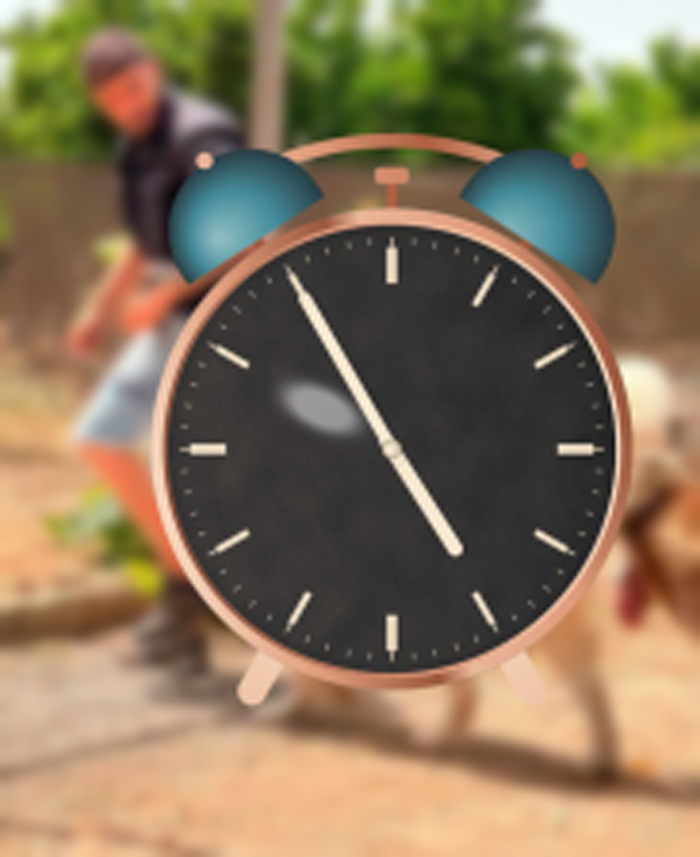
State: 4h55
